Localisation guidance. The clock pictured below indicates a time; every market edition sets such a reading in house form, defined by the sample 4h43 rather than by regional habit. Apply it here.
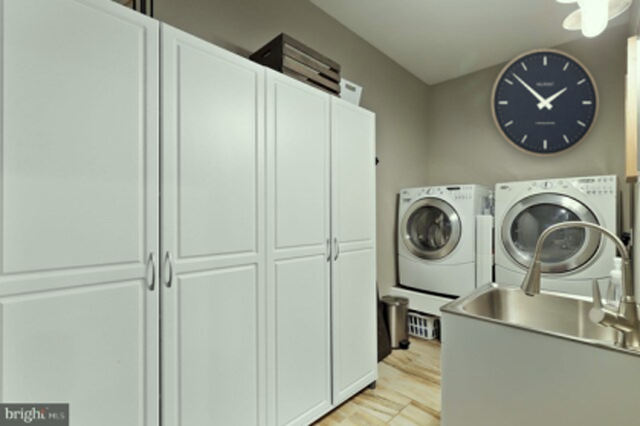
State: 1h52
